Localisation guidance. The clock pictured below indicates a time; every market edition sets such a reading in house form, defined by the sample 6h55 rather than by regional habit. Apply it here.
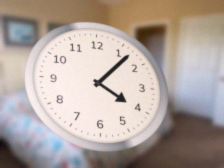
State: 4h07
